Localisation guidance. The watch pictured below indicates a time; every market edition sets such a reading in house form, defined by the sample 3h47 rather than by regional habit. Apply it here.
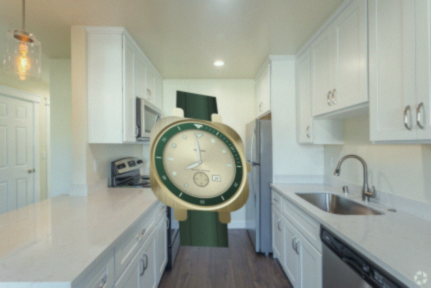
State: 7h59
